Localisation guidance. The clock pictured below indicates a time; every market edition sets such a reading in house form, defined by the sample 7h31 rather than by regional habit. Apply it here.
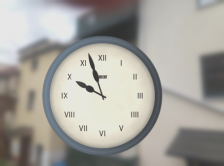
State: 9h57
